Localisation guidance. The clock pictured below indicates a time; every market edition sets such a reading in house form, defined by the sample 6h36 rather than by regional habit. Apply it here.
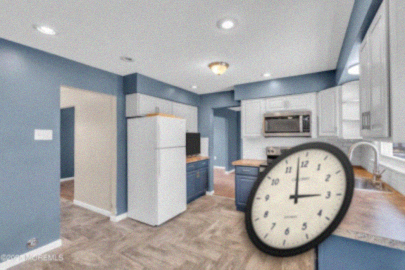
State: 2h58
